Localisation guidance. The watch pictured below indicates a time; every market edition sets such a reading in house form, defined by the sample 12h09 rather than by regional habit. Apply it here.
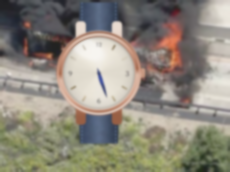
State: 5h27
